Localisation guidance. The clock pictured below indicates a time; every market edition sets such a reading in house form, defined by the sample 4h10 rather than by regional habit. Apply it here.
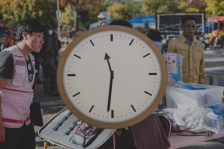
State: 11h31
